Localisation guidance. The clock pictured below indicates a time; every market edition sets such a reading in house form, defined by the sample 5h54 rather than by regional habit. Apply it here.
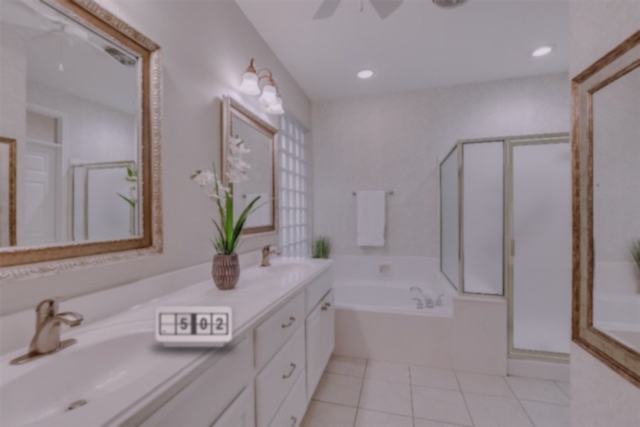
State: 5h02
